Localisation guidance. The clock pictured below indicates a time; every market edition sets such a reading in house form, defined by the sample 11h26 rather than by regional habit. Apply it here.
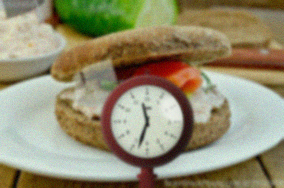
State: 11h33
